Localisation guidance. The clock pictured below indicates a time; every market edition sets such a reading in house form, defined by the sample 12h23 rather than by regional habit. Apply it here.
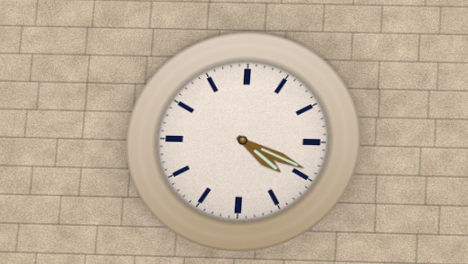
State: 4h19
